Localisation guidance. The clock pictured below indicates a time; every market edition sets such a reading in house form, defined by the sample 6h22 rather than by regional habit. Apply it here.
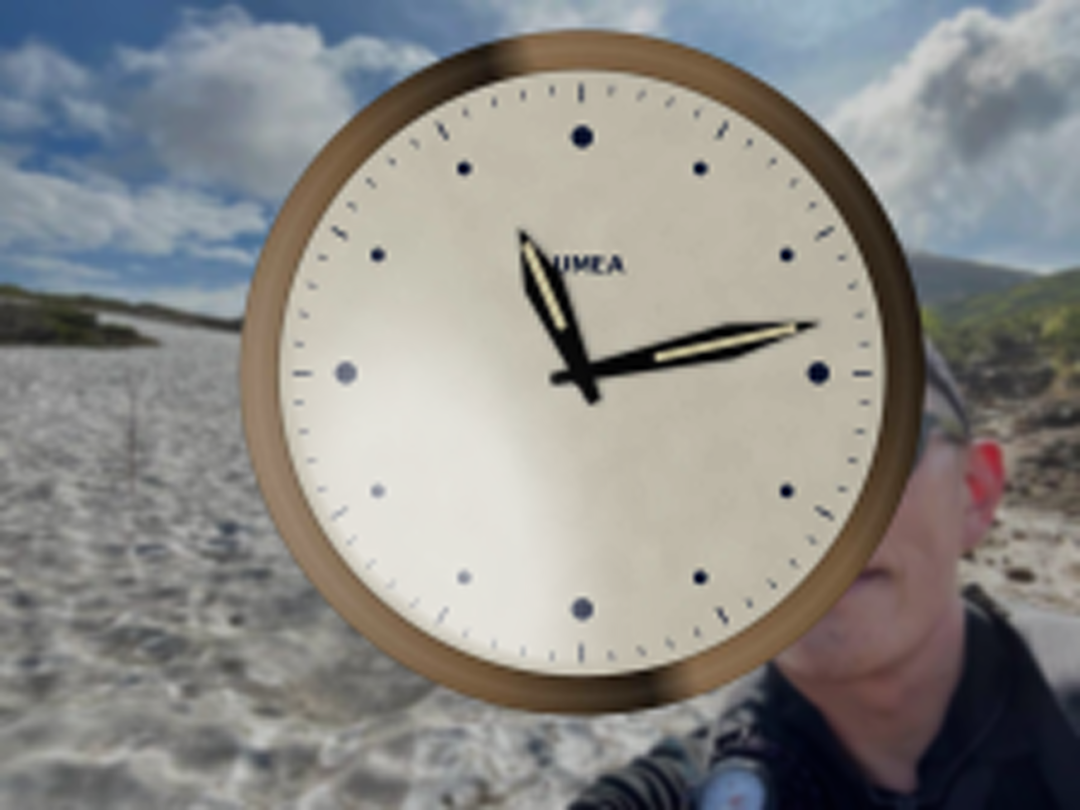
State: 11h13
